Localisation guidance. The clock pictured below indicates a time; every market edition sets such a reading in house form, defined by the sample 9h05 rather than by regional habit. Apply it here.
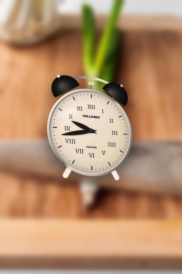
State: 9h43
